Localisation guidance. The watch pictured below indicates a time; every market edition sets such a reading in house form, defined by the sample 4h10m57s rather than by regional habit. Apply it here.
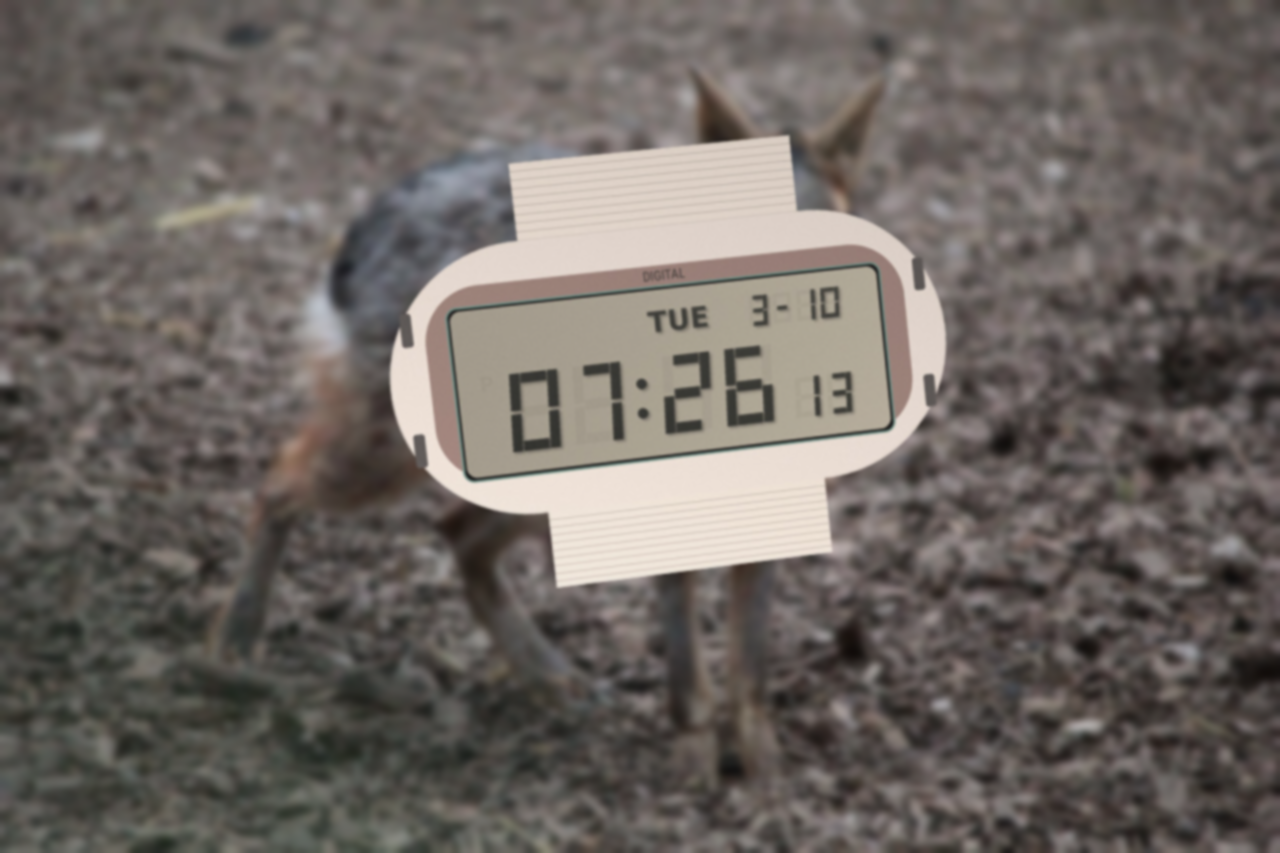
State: 7h26m13s
